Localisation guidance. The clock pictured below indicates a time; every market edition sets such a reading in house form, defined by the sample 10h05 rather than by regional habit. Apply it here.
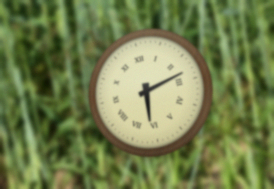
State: 6h13
